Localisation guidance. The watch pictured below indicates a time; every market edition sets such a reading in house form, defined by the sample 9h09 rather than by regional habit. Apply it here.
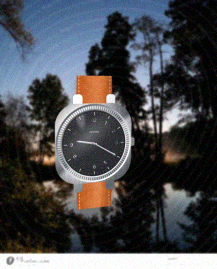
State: 9h20
